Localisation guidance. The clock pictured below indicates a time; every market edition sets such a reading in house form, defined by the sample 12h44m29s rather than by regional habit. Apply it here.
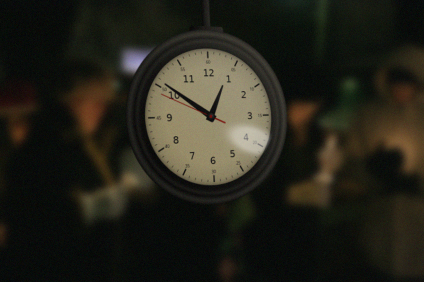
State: 12h50m49s
